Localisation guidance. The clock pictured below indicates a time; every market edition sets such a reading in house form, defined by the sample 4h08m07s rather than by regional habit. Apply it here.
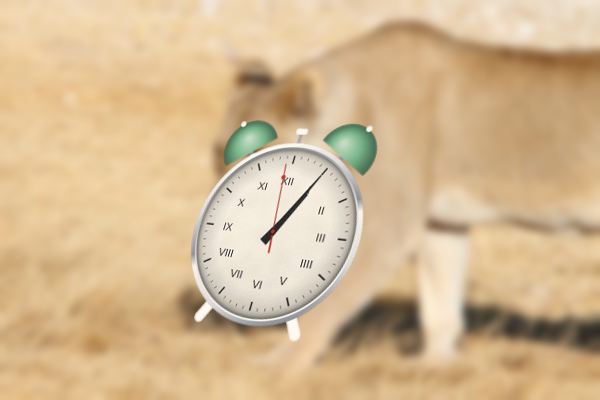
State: 1h04m59s
